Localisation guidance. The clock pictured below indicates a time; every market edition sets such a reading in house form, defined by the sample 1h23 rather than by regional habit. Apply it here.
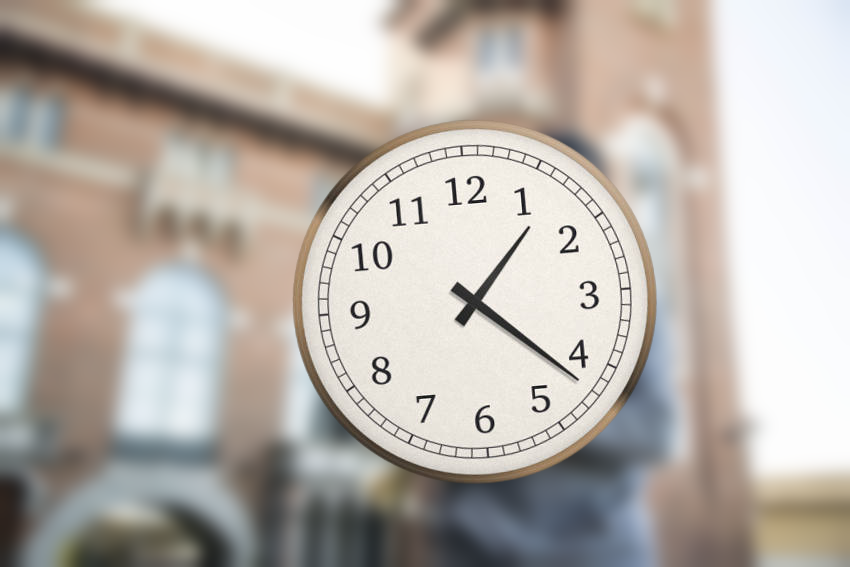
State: 1h22
